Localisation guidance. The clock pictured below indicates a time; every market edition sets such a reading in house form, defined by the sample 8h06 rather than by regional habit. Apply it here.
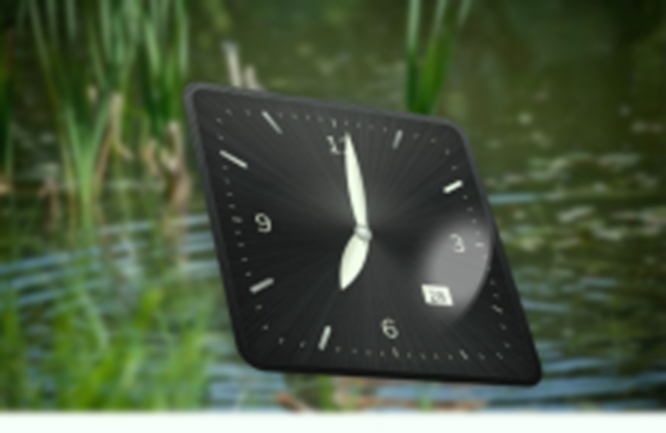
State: 7h01
